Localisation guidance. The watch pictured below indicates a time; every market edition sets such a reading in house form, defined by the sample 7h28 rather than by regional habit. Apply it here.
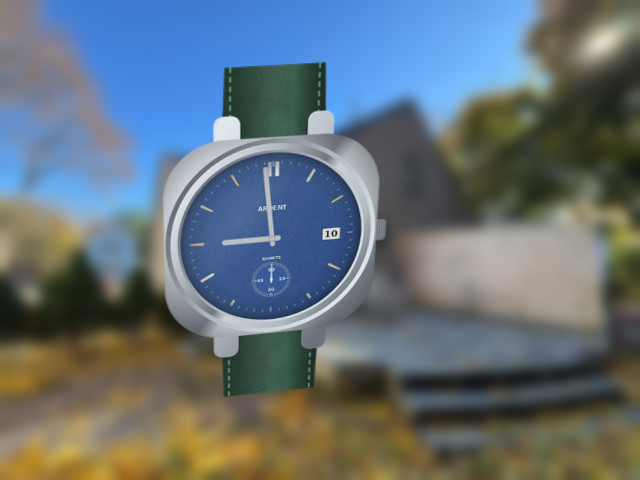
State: 8h59
